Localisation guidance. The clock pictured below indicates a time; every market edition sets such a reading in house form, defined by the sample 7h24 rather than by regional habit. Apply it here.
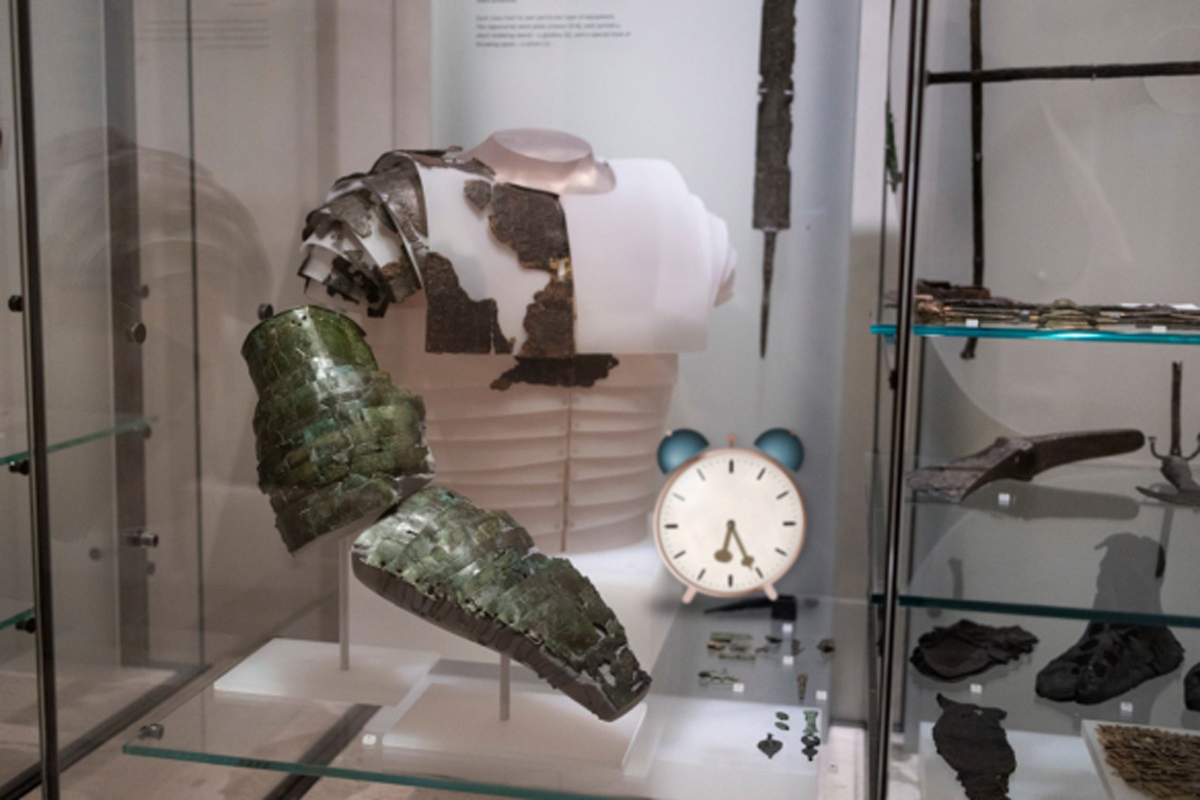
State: 6h26
